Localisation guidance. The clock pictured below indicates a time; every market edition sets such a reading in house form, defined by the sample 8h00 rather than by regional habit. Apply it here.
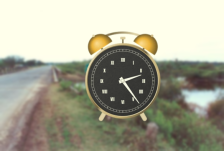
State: 2h24
